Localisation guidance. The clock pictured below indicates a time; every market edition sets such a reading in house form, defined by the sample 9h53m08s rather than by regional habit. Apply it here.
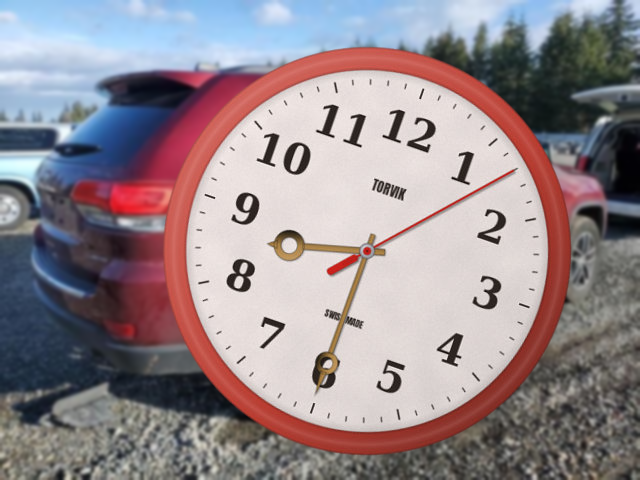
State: 8h30m07s
